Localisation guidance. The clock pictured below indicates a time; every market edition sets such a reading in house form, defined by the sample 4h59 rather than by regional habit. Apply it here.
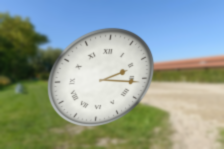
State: 2h16
